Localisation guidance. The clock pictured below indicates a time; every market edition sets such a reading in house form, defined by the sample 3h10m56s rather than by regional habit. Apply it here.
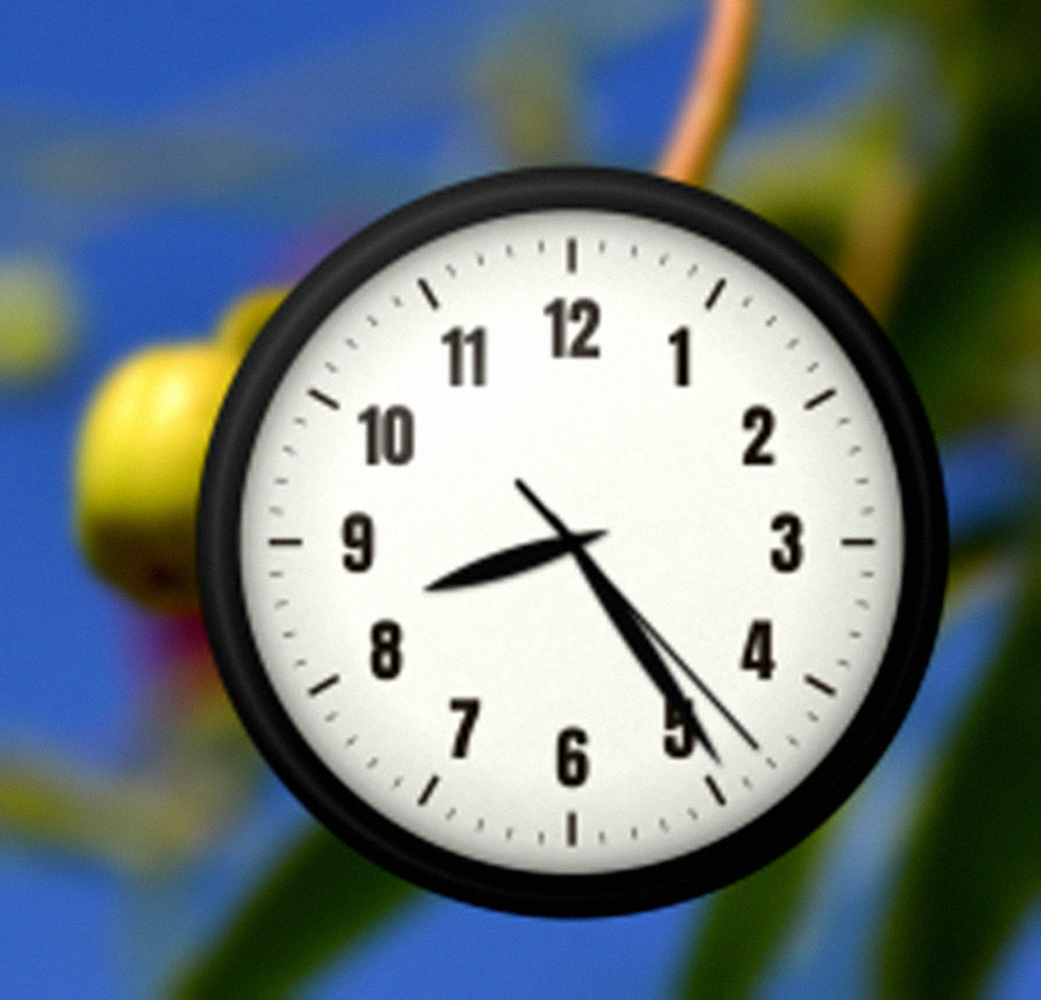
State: 8h24m23s
